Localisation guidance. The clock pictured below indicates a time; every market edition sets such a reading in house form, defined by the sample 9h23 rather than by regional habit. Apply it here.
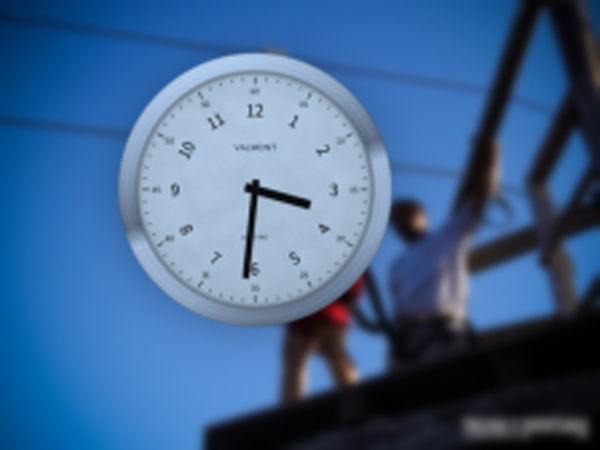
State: 3h31
